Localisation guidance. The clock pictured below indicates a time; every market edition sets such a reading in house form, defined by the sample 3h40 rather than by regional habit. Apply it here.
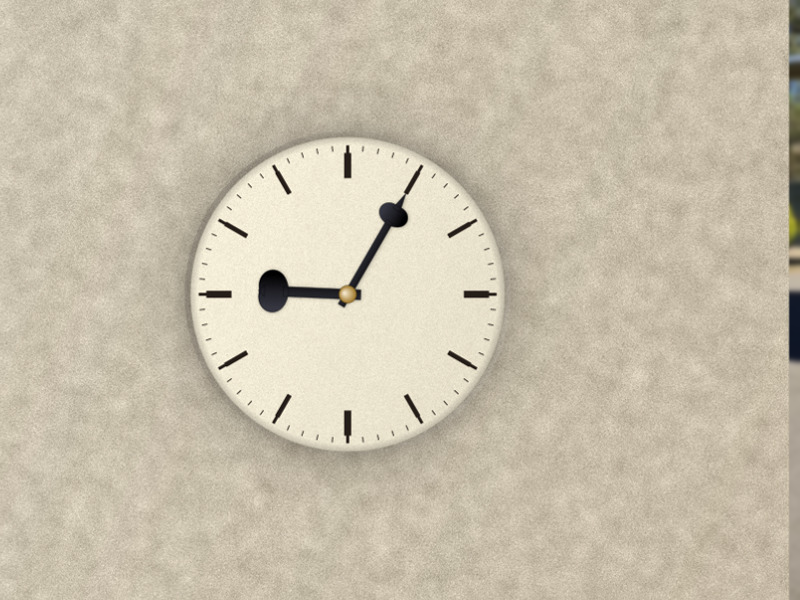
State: 9h05
